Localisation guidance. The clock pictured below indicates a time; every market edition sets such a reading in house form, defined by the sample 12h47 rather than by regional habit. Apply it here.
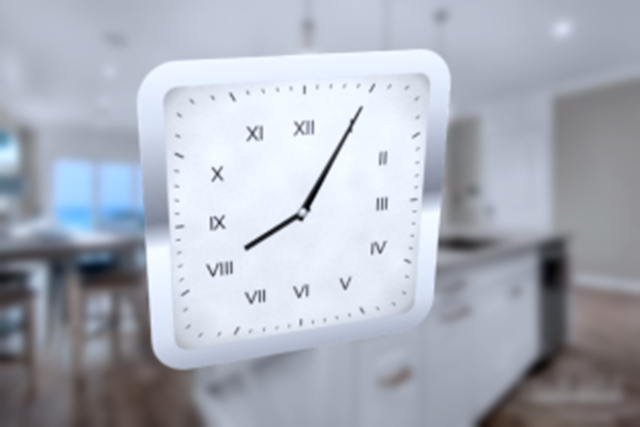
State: 8h05
